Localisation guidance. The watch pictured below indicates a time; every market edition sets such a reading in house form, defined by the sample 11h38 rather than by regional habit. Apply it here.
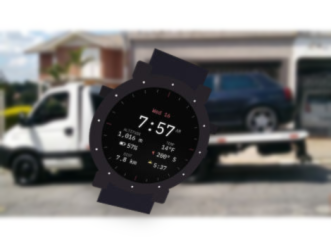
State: 7h57
